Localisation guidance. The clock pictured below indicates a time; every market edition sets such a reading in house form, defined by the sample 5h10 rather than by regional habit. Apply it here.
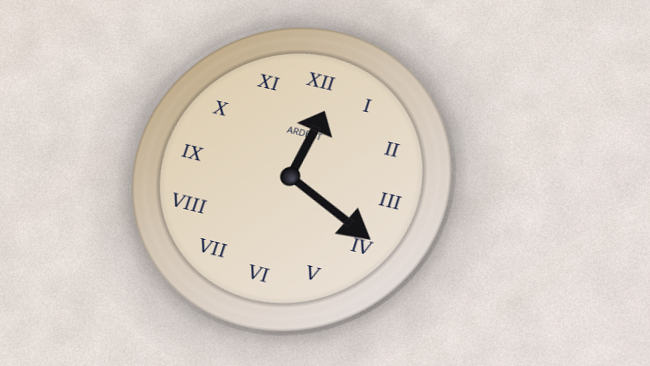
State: 12h19
